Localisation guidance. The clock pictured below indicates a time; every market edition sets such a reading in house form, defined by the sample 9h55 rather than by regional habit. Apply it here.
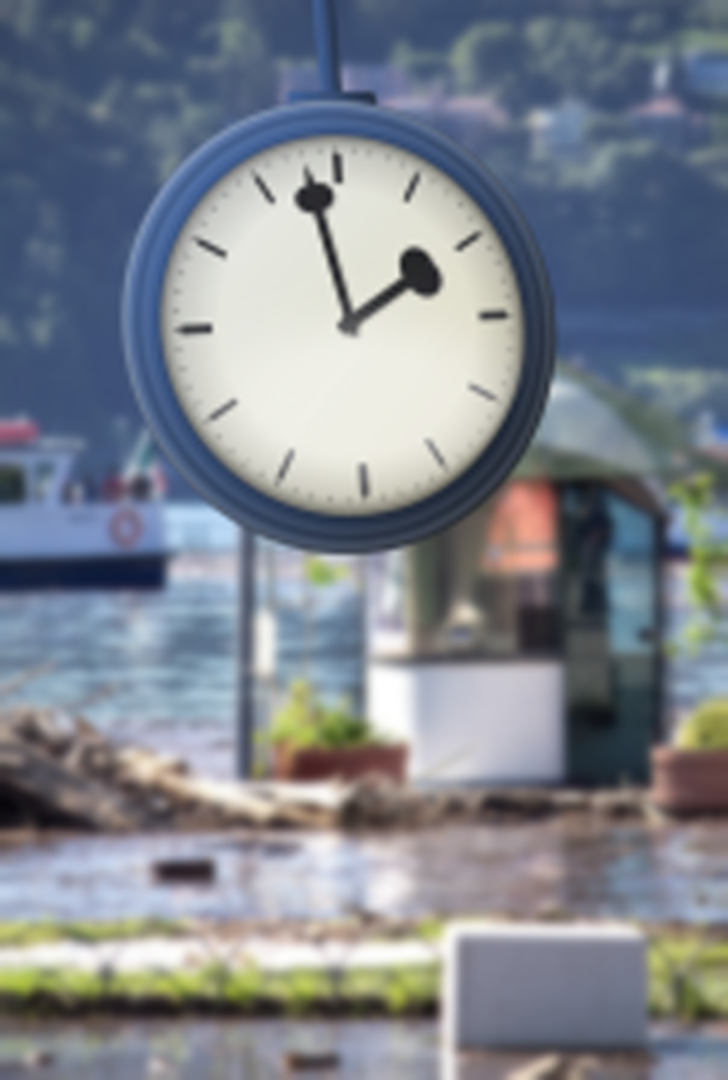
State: 1h58
